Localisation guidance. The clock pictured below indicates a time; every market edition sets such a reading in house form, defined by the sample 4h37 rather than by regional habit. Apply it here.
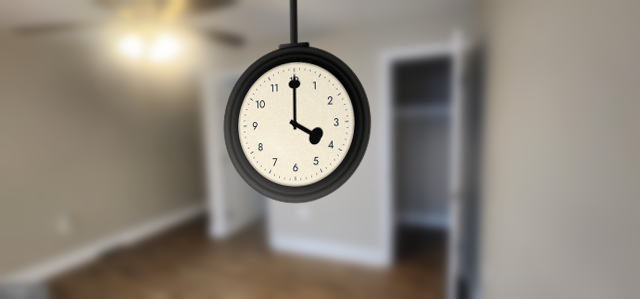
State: 4h00
